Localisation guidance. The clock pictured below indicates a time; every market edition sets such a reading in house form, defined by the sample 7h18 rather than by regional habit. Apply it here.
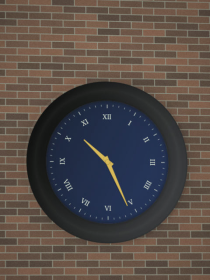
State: 10h26
